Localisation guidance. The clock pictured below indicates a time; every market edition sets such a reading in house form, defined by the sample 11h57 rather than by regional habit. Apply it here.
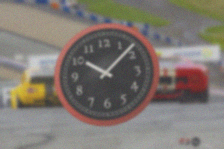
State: 10h08
